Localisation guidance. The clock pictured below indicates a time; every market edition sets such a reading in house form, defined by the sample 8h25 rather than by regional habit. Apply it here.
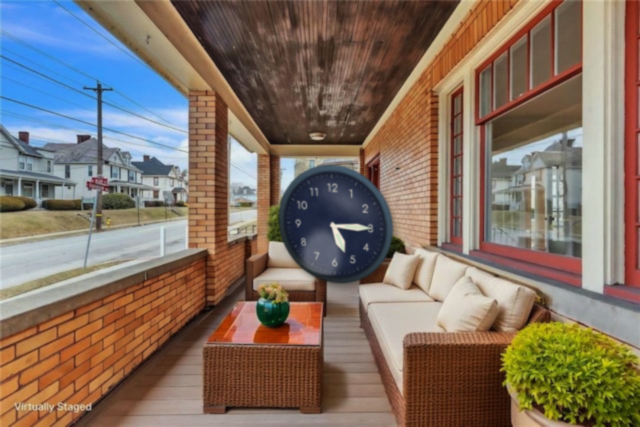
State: 5h15
